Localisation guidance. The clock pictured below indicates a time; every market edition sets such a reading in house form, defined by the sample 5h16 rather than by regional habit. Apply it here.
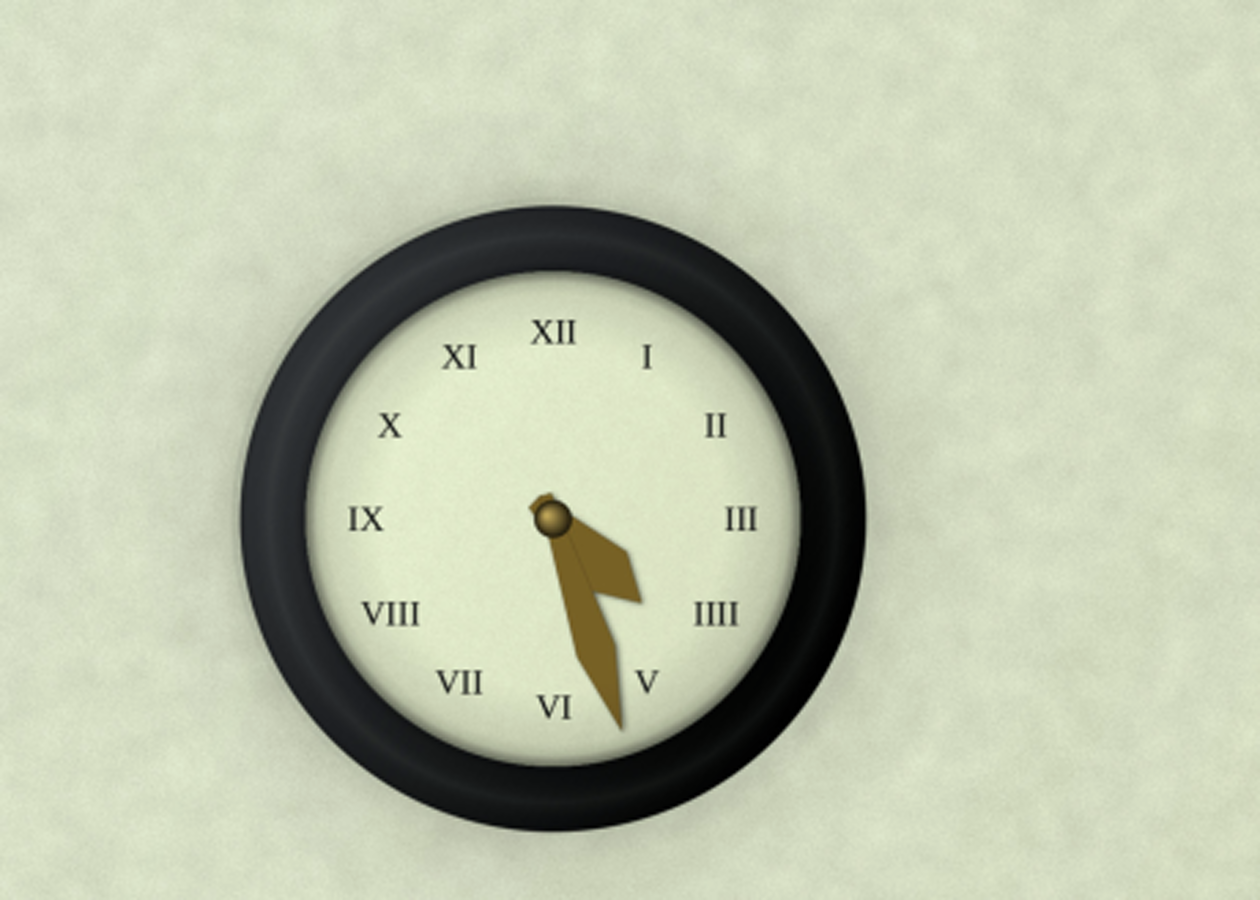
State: 4h27
